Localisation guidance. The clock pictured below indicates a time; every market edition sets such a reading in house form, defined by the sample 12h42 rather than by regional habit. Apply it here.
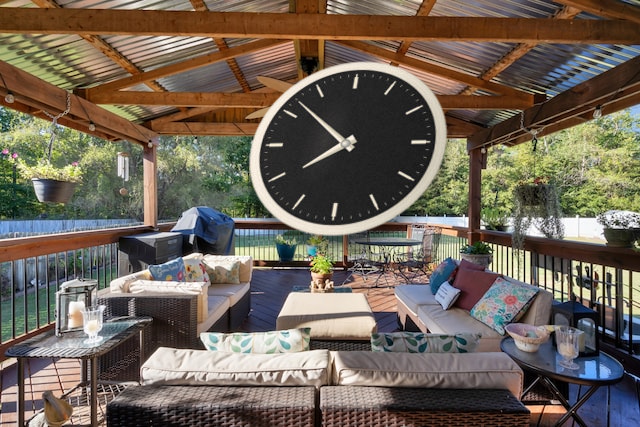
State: 7h52
